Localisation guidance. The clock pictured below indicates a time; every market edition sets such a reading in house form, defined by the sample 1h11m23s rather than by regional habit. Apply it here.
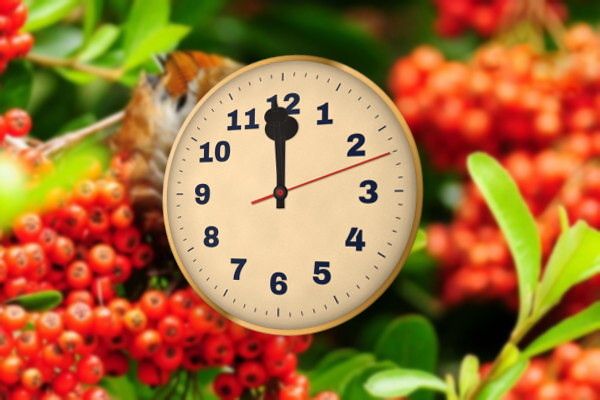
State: 11h59m12s
